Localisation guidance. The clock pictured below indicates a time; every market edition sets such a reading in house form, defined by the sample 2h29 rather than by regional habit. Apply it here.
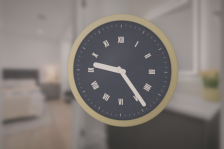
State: 9h24
